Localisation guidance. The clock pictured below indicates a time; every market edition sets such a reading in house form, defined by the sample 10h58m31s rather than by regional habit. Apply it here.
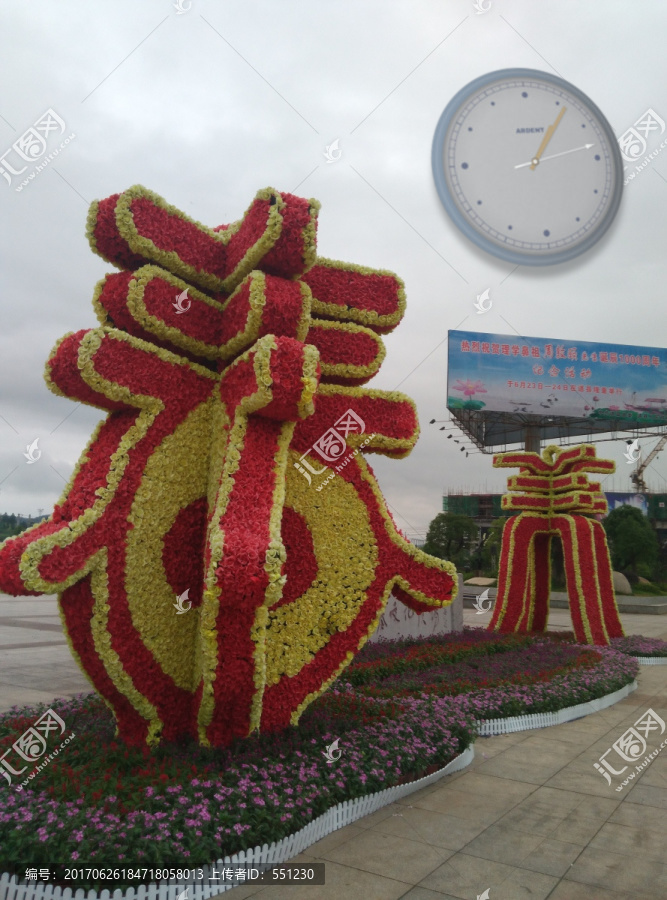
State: 1h06m13s
